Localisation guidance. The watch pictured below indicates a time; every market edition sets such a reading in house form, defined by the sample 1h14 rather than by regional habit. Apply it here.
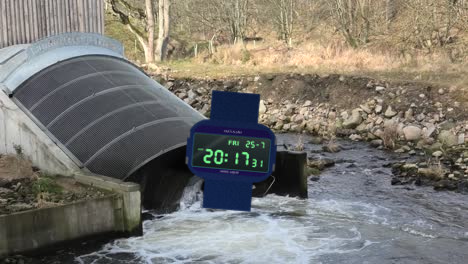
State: 20h17
